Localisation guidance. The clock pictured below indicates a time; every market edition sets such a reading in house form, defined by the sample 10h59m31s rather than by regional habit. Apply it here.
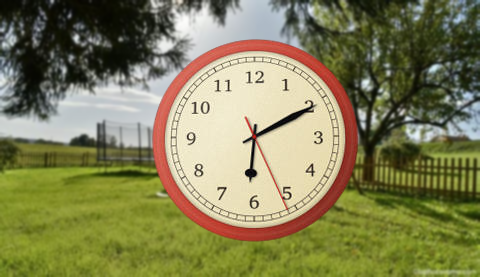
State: 6h10m26s
